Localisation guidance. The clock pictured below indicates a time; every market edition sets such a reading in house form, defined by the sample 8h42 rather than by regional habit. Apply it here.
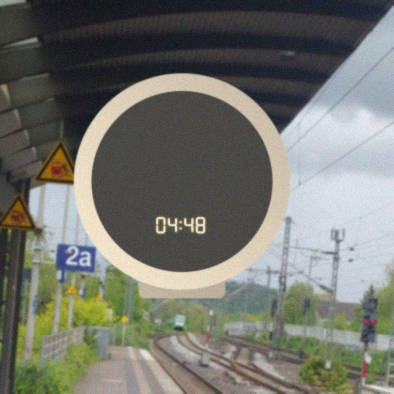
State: 4h48
